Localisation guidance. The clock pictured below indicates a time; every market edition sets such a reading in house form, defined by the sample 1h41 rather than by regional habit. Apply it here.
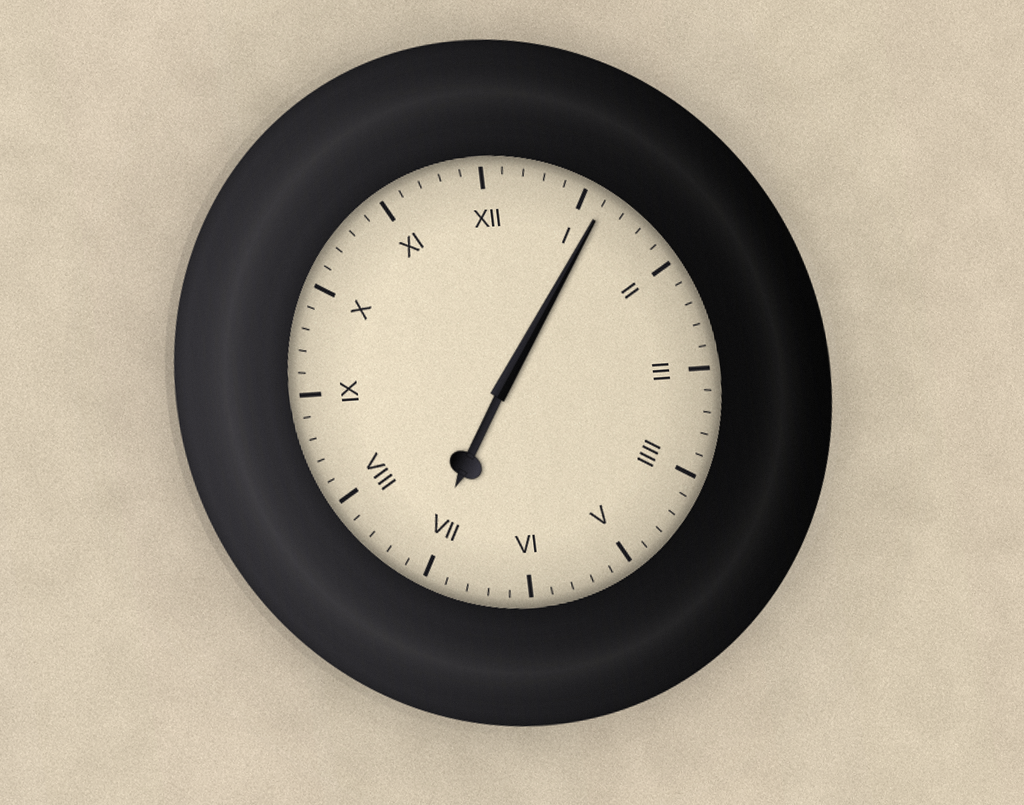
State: 7h06
